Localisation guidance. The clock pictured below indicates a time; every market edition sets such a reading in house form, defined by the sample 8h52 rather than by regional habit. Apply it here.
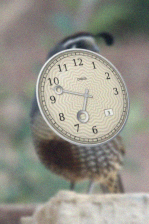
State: 6h48
